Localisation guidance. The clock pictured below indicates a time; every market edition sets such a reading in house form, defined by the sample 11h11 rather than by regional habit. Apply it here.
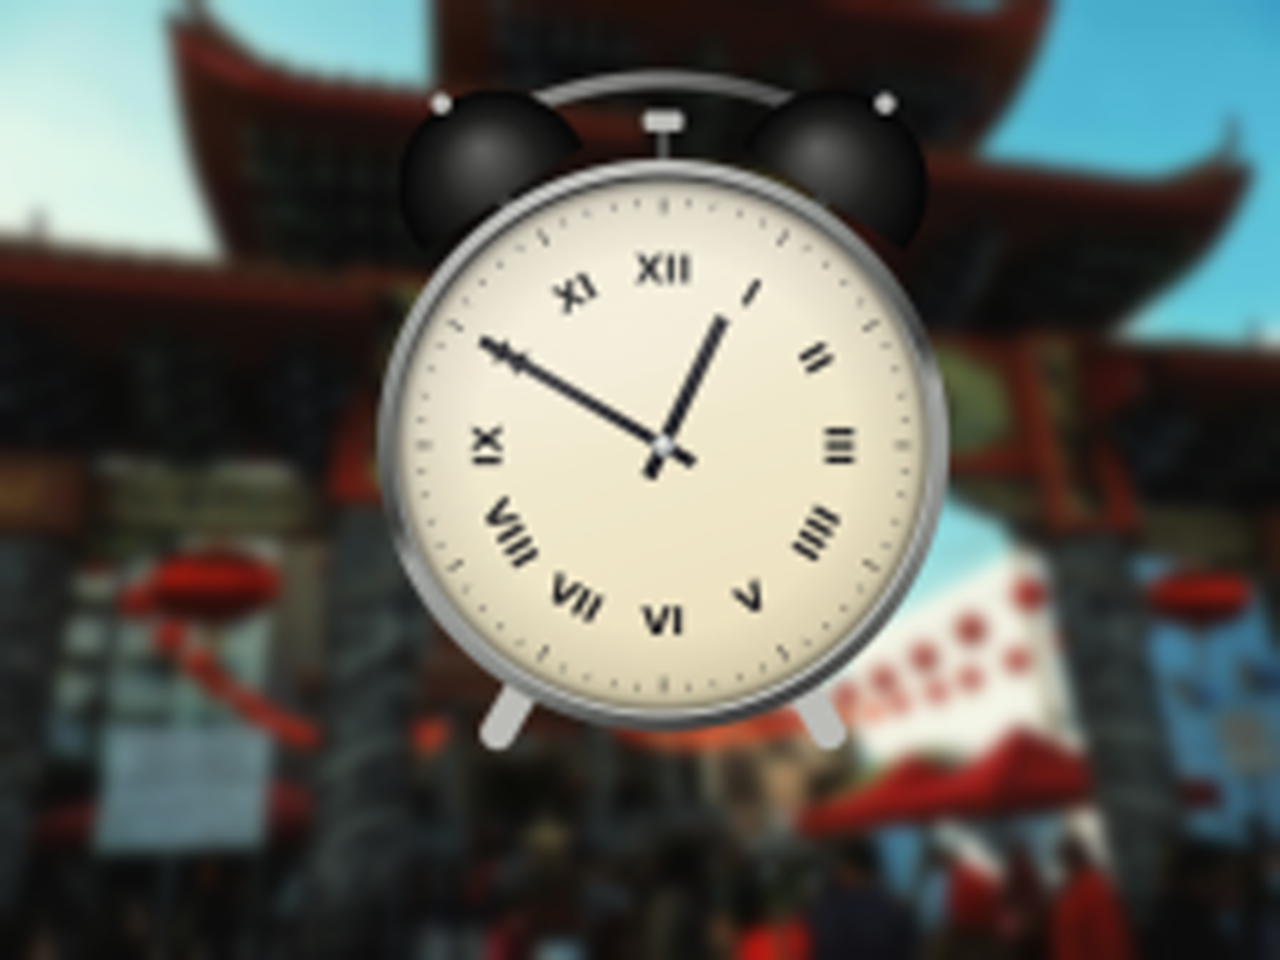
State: 12h50
